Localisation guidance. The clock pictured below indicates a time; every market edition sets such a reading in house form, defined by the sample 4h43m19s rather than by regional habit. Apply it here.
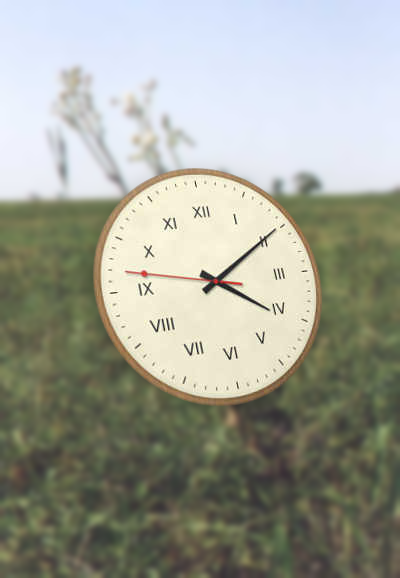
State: 4h09m47s
